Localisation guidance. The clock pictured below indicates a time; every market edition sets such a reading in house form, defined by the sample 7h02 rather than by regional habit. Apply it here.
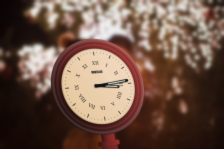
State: 3h14
